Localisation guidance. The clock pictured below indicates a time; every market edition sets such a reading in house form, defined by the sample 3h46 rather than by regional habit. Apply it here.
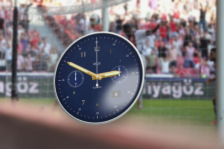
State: 2h50
